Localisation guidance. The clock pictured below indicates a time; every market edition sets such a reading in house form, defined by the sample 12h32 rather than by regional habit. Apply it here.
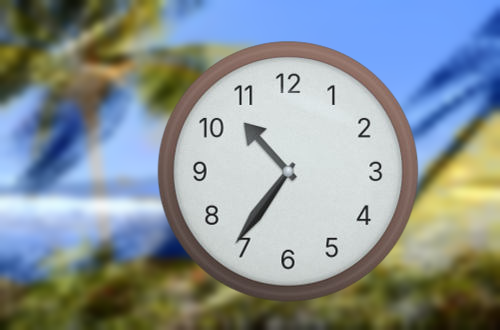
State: 10h36
